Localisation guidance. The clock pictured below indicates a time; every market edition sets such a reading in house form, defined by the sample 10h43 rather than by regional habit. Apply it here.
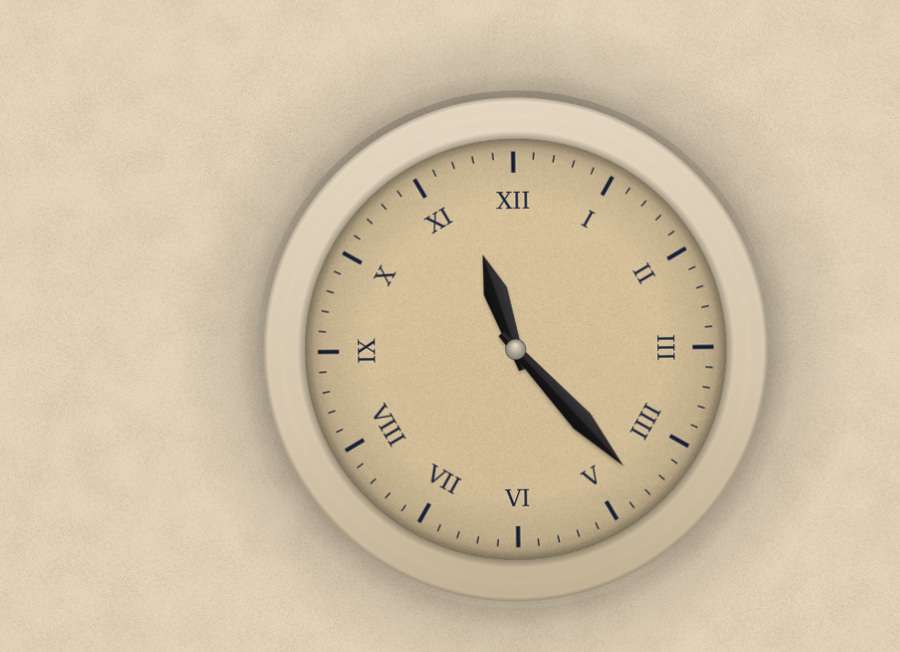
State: 11h23
